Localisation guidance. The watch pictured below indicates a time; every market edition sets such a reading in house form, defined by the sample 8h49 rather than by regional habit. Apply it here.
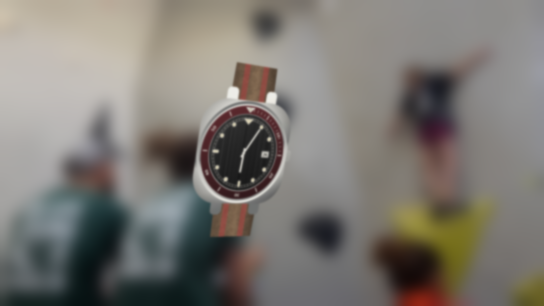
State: 6h05
